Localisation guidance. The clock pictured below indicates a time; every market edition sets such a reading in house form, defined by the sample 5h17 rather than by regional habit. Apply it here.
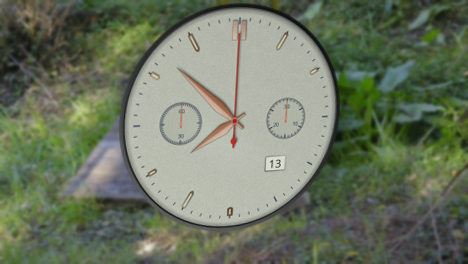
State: 7h52
